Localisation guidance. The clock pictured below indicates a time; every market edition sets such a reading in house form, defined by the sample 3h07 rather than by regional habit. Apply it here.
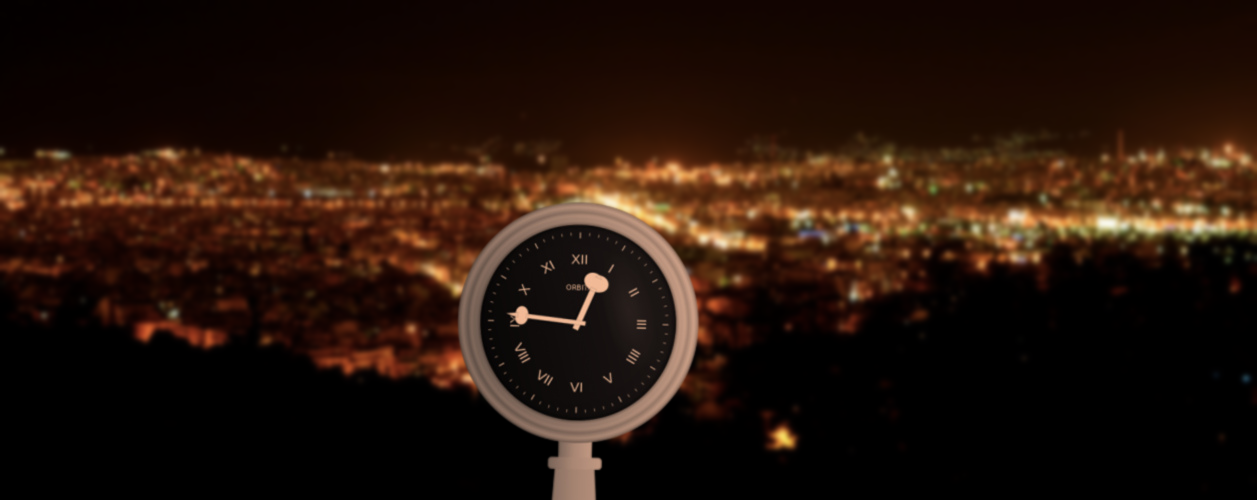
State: 12h46
